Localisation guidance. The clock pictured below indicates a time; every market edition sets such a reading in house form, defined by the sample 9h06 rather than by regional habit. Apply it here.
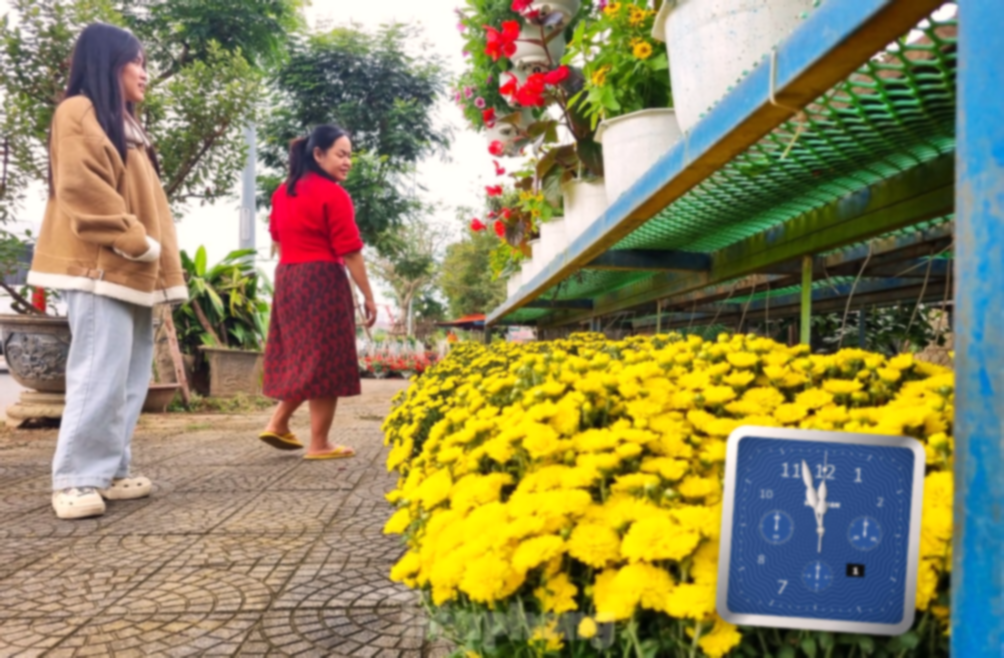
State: 11h57
